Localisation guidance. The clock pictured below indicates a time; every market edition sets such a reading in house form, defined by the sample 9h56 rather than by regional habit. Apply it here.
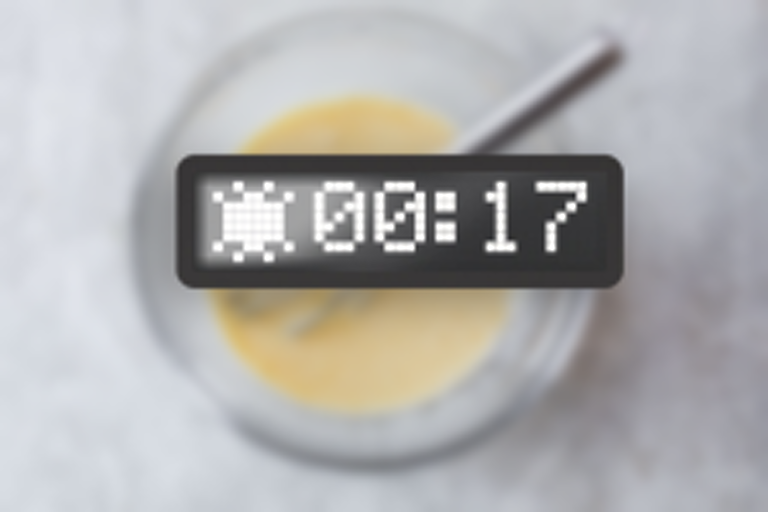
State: 0h17
